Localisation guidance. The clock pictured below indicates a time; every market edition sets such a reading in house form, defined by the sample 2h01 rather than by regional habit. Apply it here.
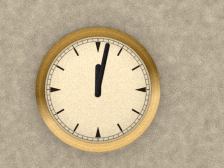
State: 12h02
